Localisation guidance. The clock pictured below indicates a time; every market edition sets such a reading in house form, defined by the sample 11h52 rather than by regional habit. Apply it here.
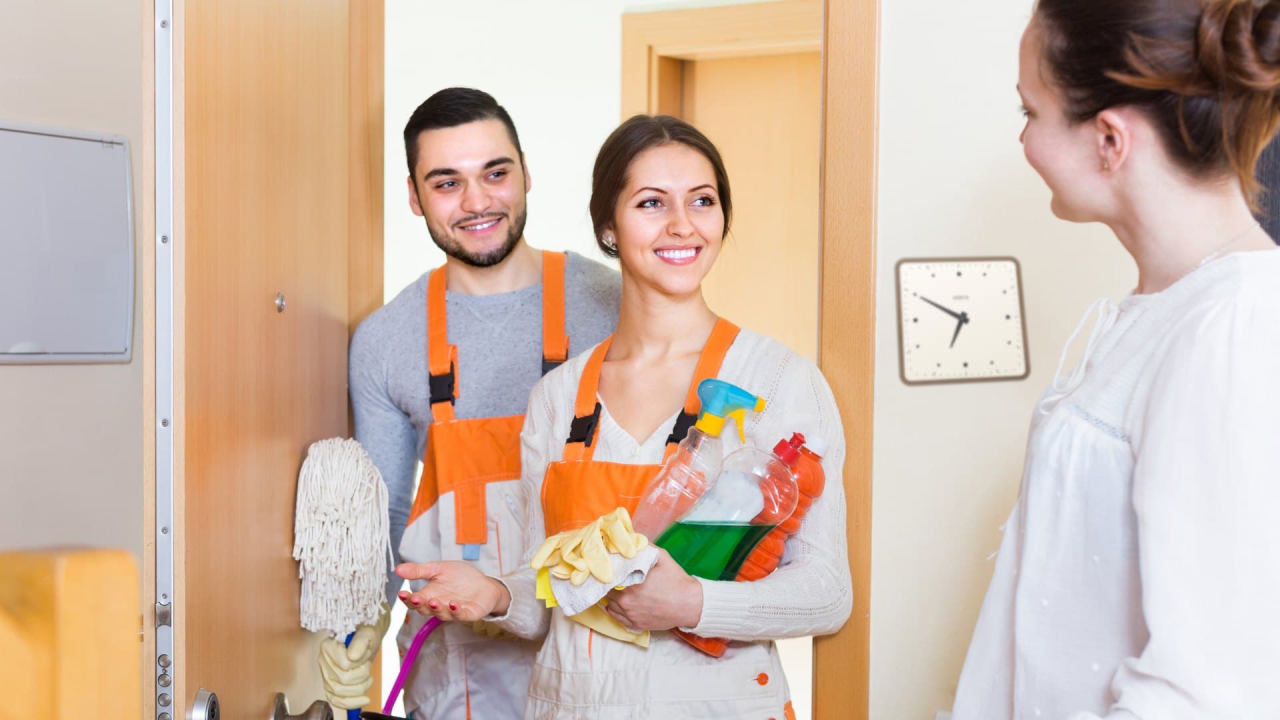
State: 6h50
